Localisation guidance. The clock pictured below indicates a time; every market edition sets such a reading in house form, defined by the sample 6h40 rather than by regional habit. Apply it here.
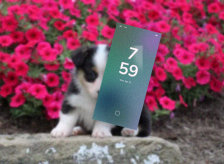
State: 7h59
